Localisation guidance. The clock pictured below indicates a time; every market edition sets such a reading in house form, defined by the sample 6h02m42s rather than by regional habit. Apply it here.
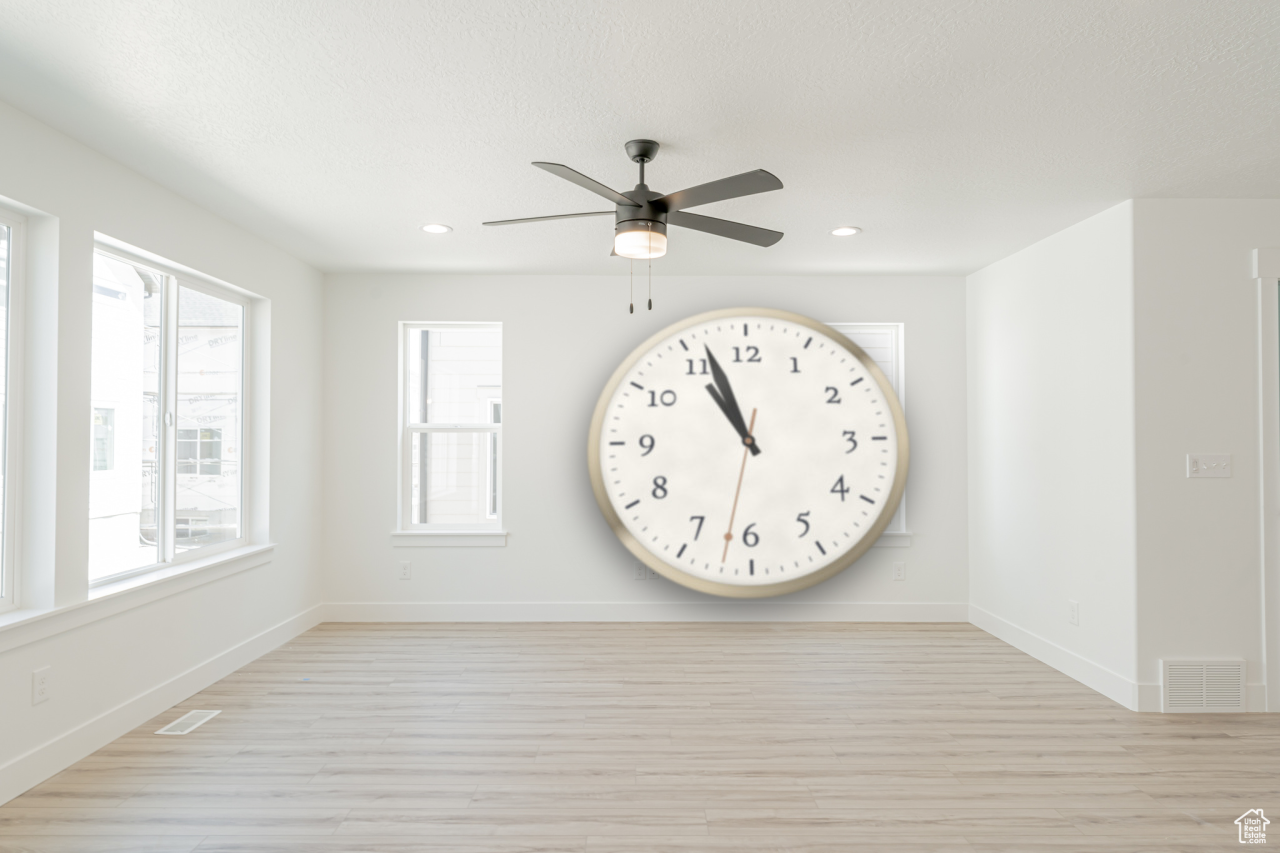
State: 10h56m32s
